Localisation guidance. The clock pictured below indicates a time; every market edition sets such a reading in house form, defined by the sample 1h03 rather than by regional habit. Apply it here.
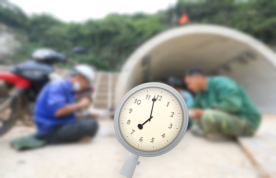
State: 6h58
